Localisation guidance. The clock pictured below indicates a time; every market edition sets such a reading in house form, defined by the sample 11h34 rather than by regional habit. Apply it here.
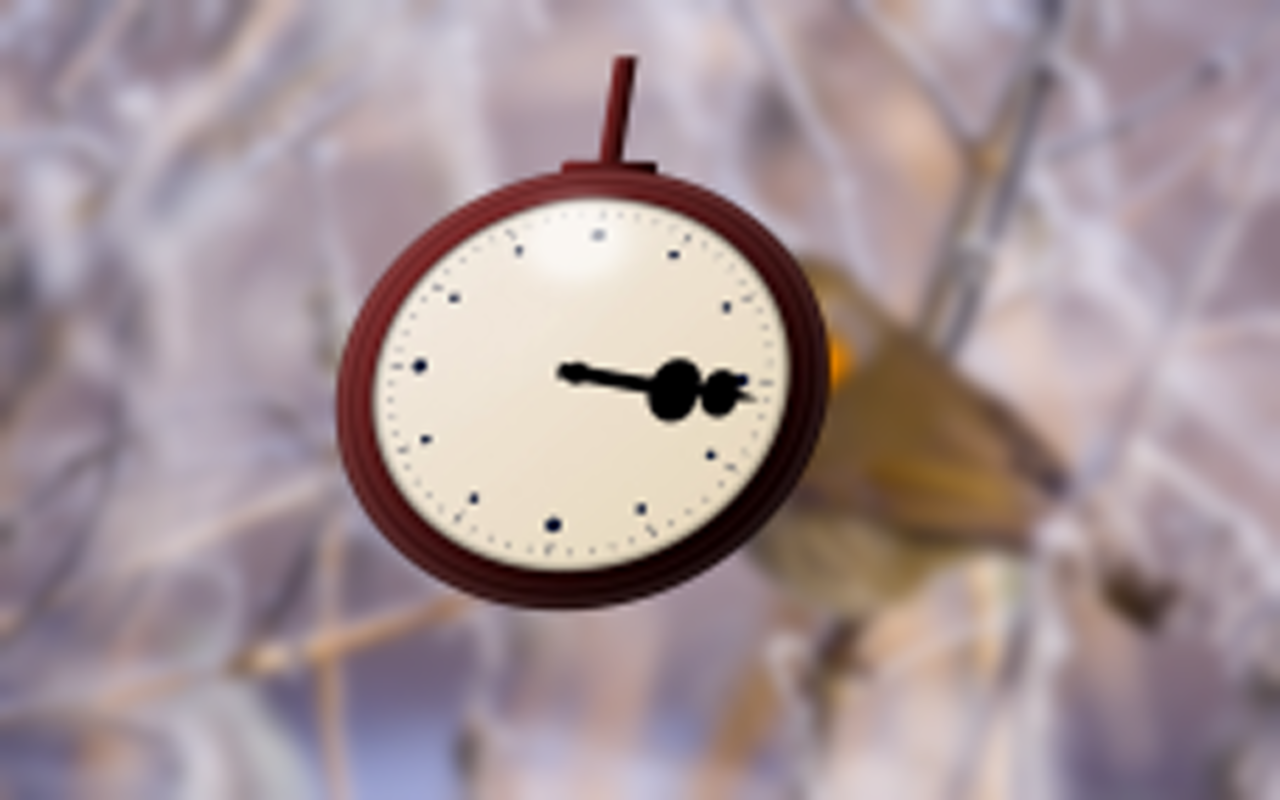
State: 3h16
